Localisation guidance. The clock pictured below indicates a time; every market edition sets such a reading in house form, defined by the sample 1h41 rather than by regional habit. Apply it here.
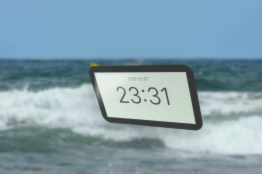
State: 23h31
